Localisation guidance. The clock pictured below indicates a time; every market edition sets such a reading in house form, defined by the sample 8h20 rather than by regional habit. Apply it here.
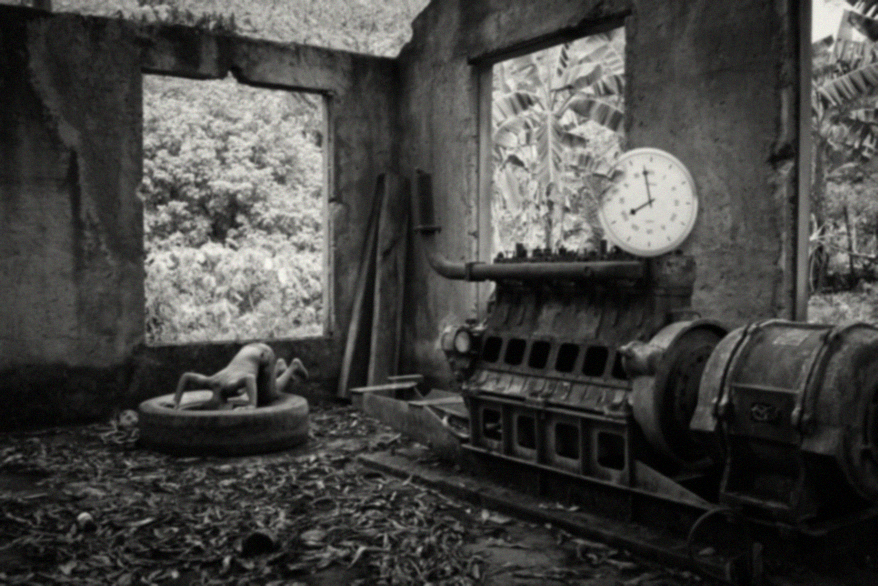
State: 7h58
